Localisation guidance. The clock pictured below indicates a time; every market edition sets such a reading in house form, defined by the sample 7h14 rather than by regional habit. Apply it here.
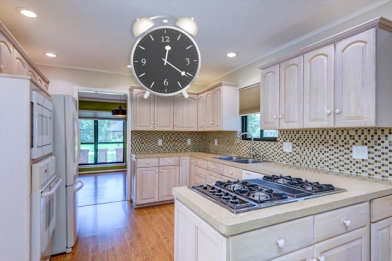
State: 12h21
